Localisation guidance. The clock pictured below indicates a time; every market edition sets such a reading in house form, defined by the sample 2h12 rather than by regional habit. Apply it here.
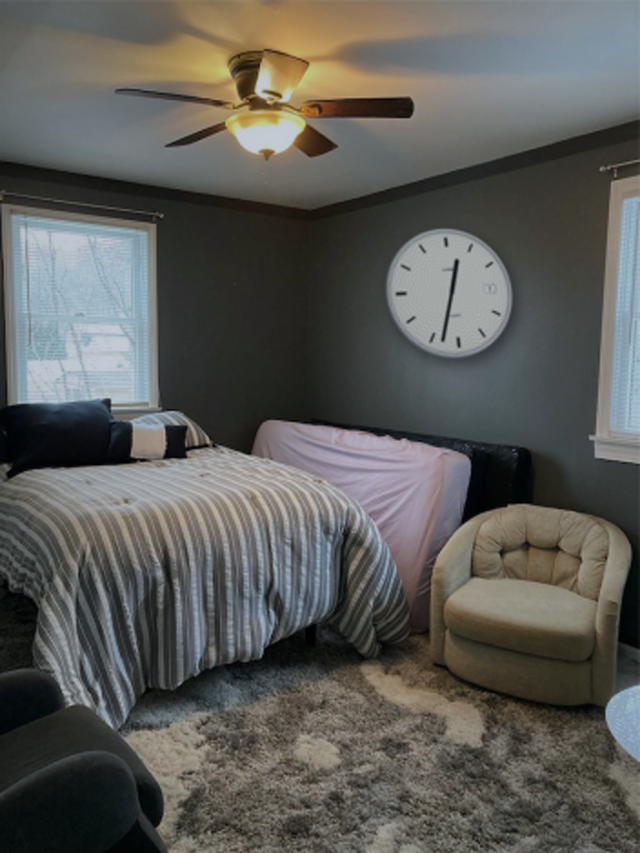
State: 12h33
